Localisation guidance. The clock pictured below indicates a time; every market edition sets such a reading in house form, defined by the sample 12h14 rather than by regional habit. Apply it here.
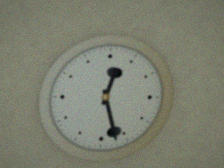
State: 12h27
